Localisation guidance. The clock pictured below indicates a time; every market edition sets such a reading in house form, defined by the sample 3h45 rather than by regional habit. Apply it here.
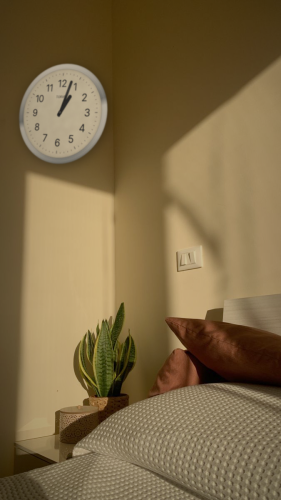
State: 1h03
